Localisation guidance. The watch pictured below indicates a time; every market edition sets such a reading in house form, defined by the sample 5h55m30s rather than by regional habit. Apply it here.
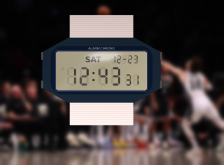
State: 12h43m31s
